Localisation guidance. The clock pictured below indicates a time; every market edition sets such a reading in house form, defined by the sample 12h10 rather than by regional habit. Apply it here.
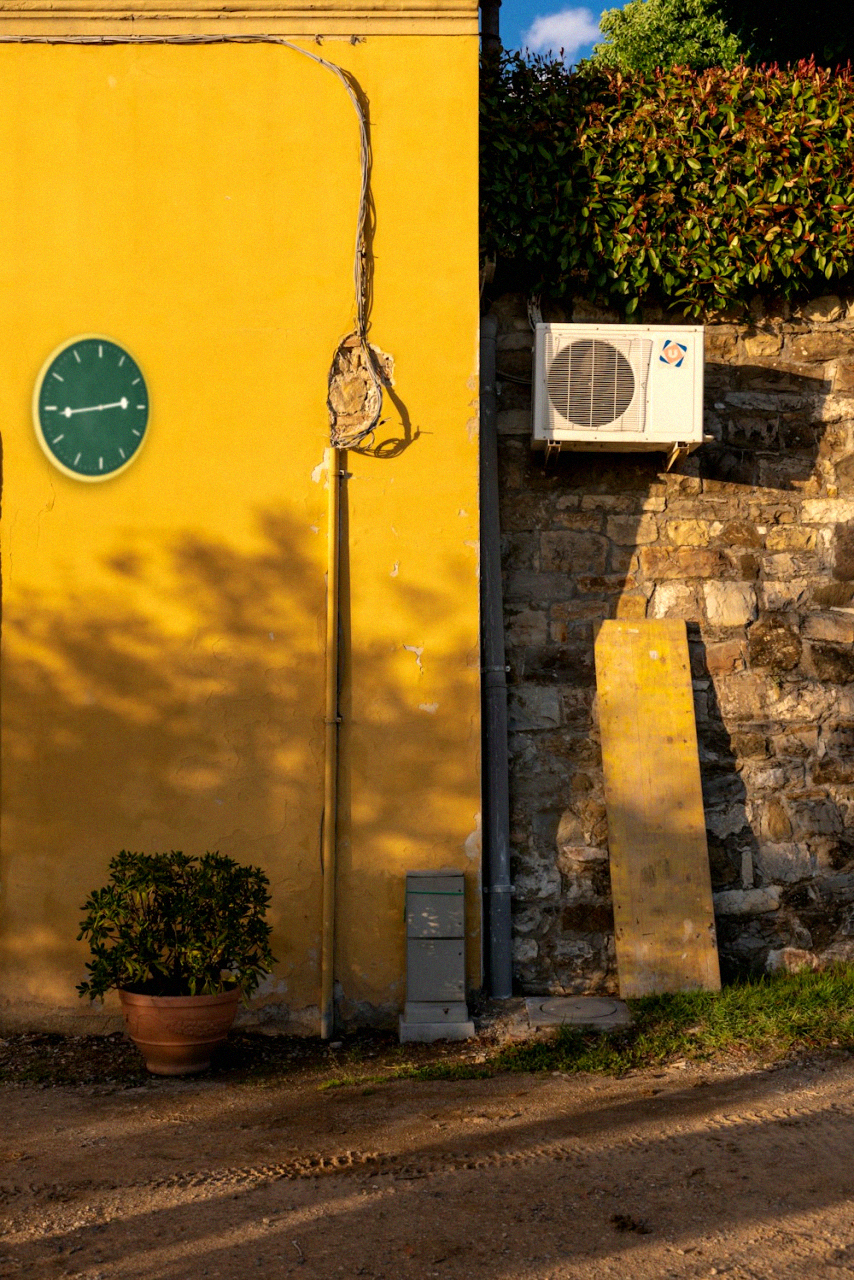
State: 2h44
